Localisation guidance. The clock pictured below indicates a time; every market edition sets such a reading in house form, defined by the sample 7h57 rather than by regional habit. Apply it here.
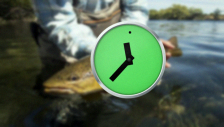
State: 11h37
